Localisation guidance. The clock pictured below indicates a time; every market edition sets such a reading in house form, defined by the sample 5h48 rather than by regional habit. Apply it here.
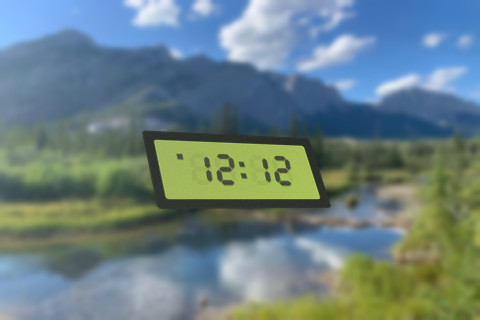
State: 12h12
